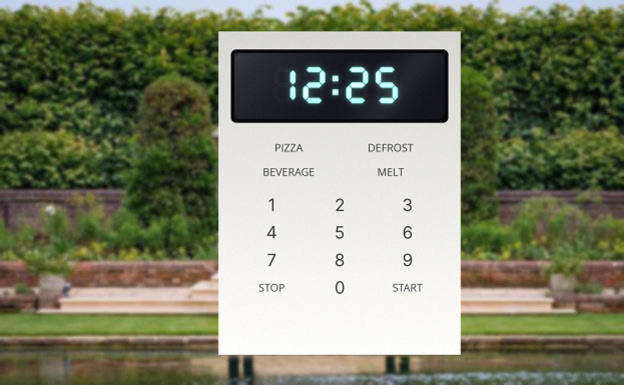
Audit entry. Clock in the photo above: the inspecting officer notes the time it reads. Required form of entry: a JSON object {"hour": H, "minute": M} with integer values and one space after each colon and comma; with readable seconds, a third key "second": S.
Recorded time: {"hour": 12, "minute": 25}
